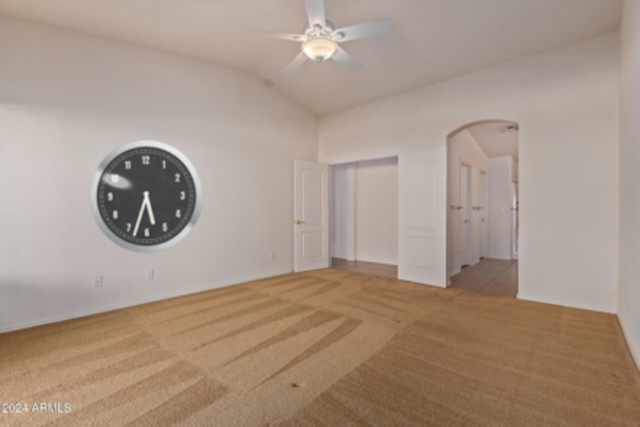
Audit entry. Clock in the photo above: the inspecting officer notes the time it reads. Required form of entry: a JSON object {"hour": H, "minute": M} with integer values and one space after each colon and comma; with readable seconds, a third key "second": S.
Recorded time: {"hour": 5, "minute": 33}
